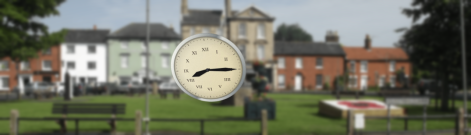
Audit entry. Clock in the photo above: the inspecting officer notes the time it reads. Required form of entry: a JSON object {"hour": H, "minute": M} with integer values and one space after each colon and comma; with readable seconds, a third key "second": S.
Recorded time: {"hour": 8, "minute": 15}
